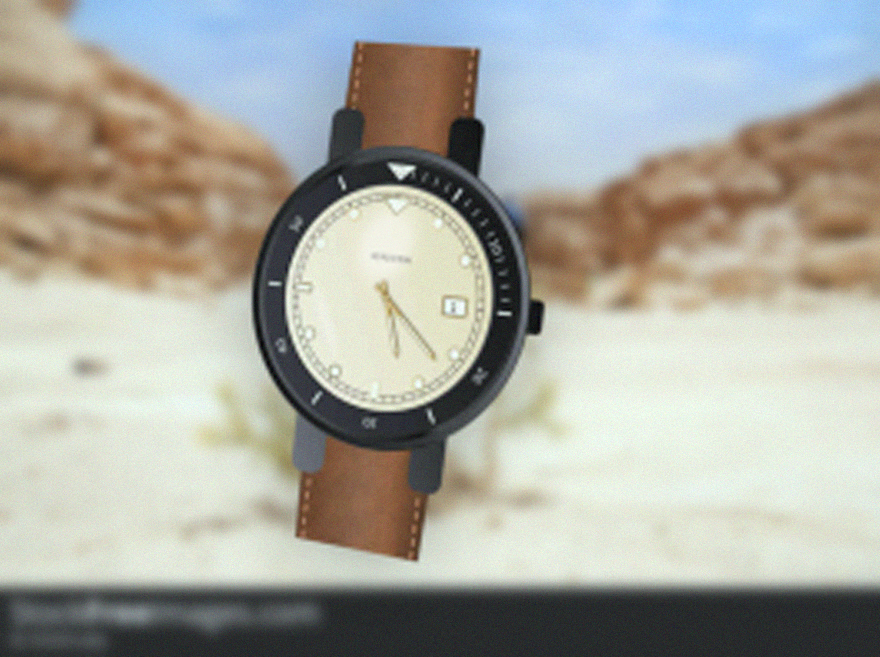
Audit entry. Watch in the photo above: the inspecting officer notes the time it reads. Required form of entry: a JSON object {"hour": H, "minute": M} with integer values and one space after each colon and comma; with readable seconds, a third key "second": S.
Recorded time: {"hour": 5, "minute": 22}
